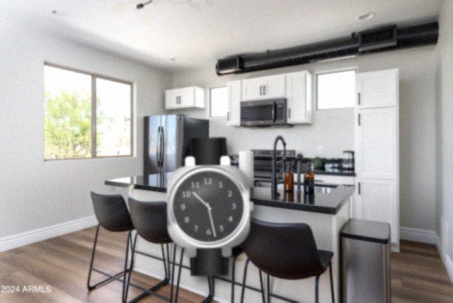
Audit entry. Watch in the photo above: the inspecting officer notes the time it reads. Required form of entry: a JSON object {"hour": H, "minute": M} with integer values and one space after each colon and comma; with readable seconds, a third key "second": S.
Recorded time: {"hour": 10, "minute": 28}
